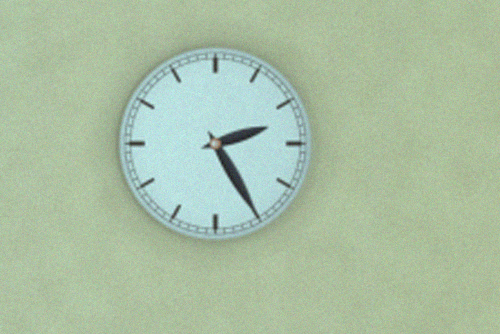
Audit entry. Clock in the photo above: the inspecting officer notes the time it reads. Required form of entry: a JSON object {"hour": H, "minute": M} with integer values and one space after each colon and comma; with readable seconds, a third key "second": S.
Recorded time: {"hour": 2, "minute": 25}
